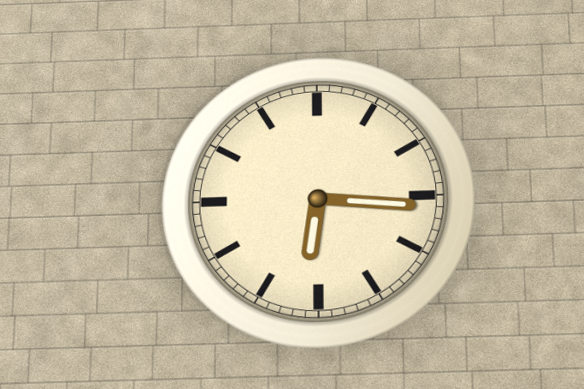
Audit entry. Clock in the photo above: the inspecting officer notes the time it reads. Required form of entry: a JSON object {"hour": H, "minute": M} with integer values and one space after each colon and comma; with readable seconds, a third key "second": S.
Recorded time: {"hour": 6, "minute": 16}
